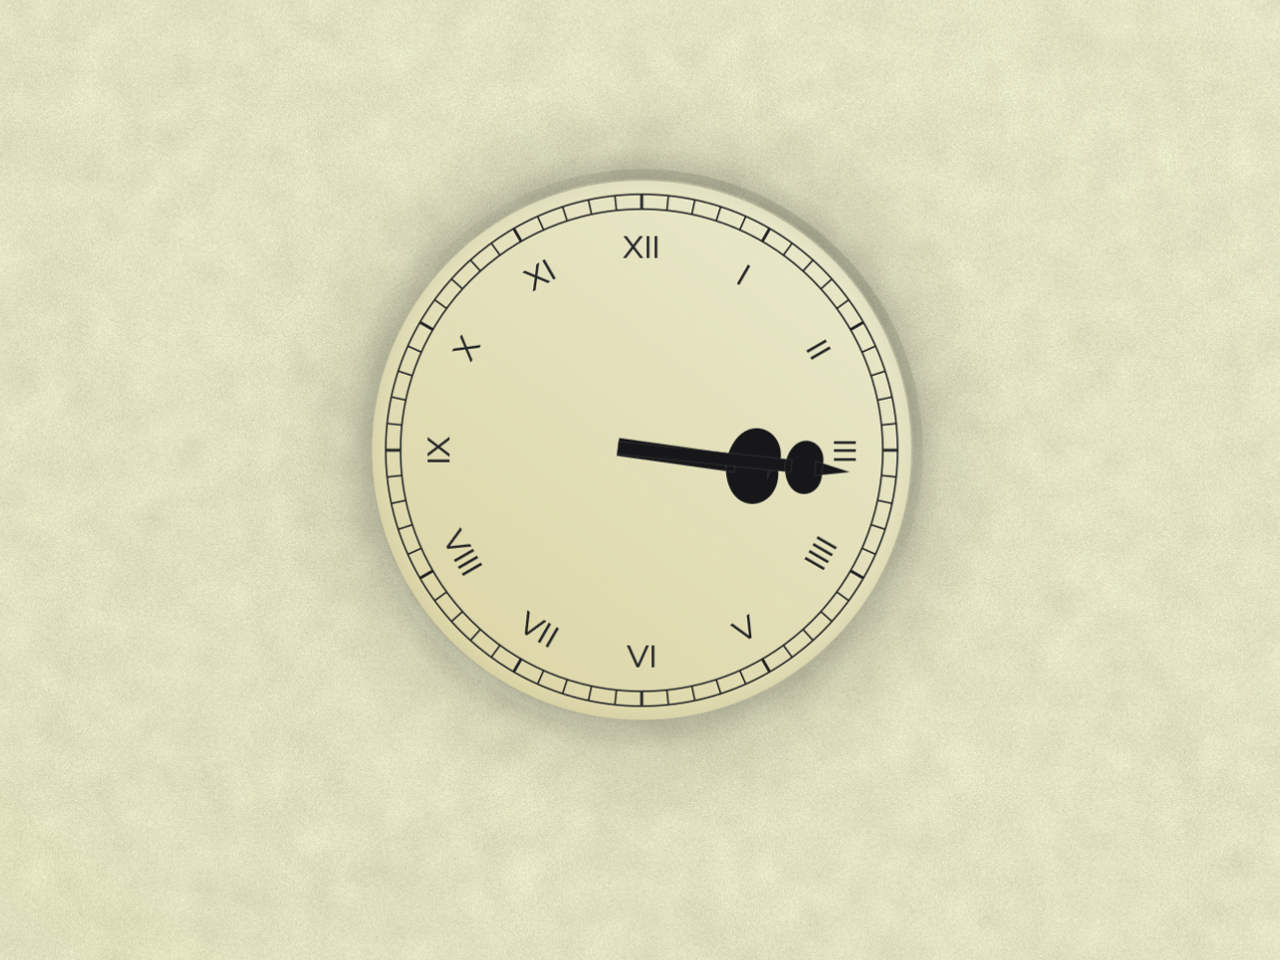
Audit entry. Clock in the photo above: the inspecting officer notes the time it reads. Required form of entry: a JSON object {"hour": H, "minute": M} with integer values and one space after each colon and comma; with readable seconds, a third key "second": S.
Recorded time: {"hour": 3, "minute": 16}
